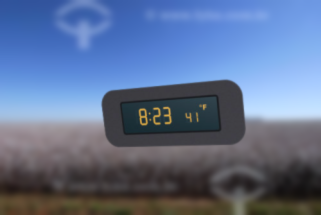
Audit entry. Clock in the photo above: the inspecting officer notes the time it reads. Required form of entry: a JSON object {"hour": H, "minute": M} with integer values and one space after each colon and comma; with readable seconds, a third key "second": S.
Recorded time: {"hour": 8, "minute": 23}
